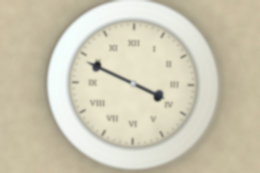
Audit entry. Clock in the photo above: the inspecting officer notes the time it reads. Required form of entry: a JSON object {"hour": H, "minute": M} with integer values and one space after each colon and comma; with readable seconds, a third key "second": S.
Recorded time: {"hour": 3, "minute": 49}
